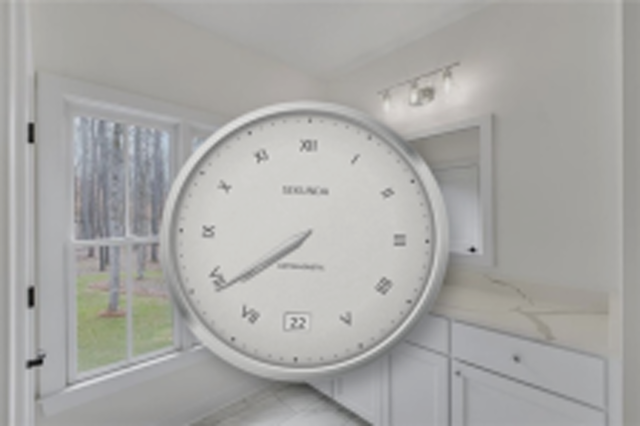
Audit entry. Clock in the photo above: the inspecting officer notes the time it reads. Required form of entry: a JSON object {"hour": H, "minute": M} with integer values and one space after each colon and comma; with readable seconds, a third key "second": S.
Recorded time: {"hour": 7, "minute": 39}
